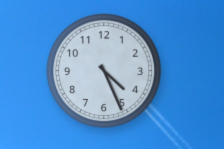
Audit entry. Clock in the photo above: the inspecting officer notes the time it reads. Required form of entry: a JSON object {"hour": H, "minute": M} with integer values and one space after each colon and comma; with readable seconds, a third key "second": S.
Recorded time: {"hour": 4, "minute": 26}
